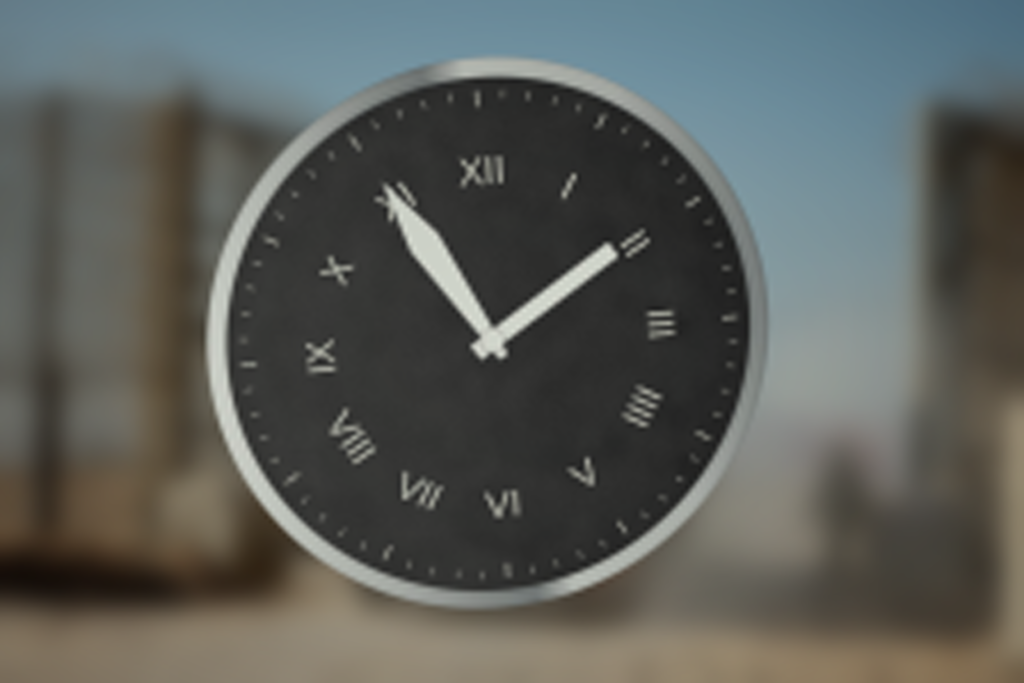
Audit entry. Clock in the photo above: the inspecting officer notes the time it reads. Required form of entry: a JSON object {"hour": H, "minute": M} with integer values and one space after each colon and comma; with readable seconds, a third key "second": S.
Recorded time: {"hour": 1, "minute": 55}
